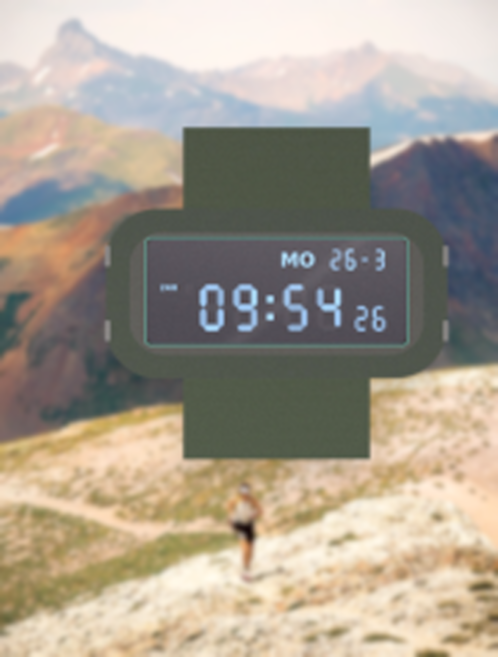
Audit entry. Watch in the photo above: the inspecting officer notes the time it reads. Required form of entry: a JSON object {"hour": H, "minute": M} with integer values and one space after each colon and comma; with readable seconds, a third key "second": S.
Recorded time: {"hour": 9, "minute": 54, "second": 26}
